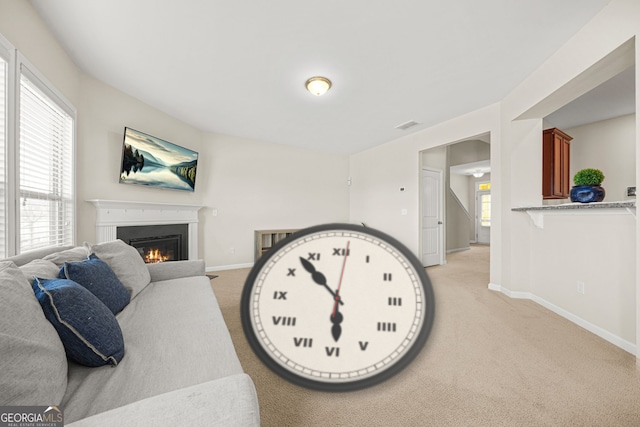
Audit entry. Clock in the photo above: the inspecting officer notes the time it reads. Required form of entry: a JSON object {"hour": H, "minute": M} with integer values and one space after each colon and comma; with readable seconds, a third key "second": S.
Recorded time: {"hour": 5, "minute": 53, "second": 1}
